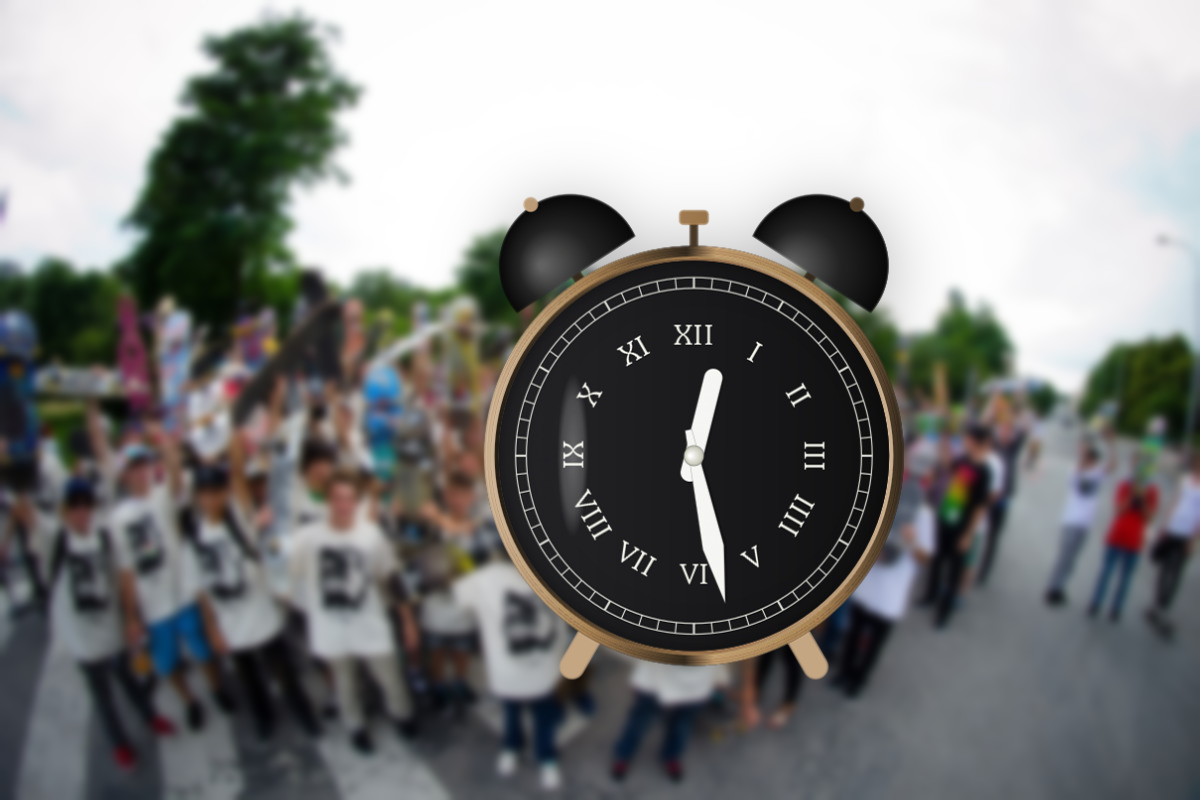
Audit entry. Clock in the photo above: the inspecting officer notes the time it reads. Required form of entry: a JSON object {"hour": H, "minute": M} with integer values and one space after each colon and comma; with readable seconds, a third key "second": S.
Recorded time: {"hour": 12, "minute": 28}
